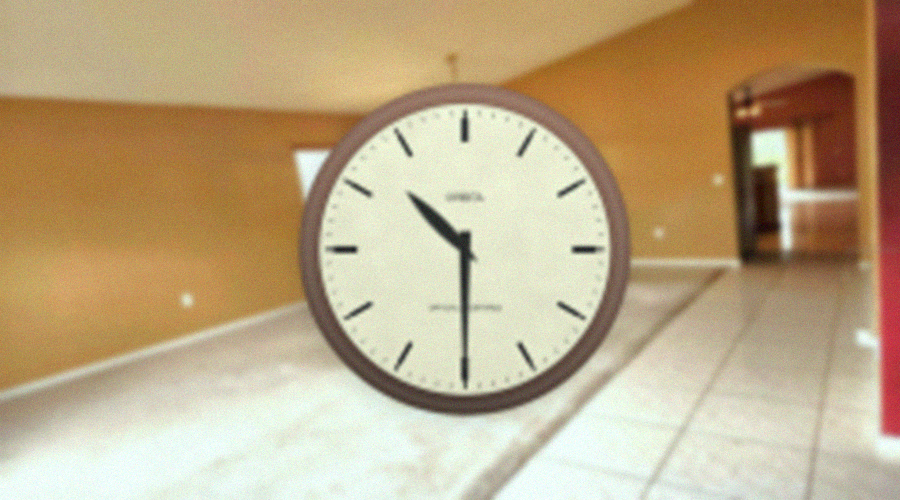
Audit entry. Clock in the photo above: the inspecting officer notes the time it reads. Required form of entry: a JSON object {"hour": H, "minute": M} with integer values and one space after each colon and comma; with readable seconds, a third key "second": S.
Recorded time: {"hour": 10, "minute": 30}
